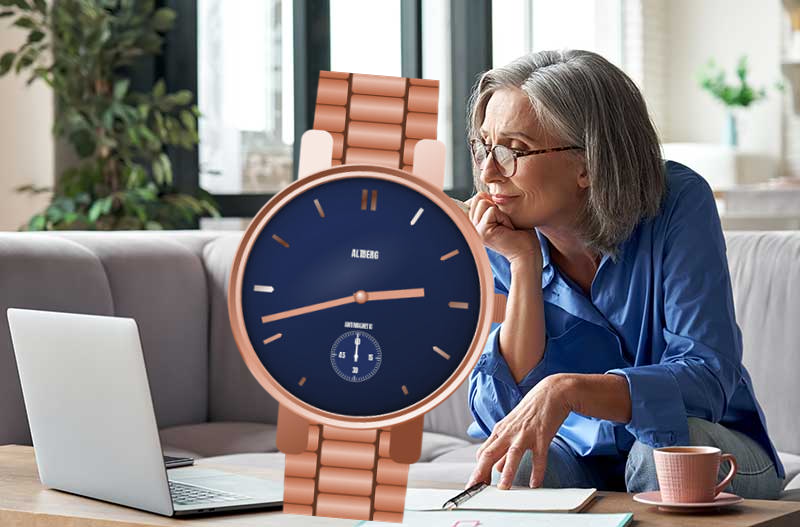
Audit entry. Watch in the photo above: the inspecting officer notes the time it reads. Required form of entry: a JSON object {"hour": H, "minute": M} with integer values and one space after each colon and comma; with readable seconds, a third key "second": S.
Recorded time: {"hour": 2, "minute": 42}
